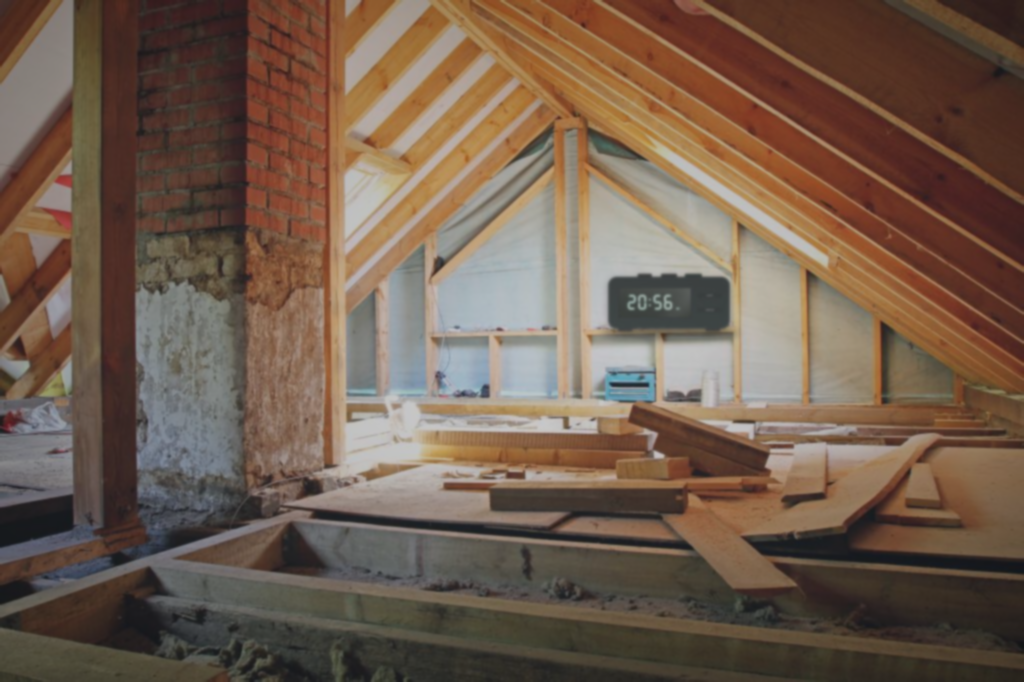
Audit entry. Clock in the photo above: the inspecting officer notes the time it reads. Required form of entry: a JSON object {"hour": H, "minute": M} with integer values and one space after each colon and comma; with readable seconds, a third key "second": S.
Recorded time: {"hour": 20, "minute": 56}
